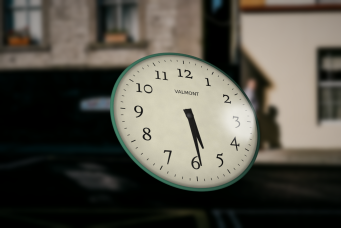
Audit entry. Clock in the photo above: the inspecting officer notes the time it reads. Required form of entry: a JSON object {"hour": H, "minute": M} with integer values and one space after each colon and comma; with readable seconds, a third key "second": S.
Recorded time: {"hour": 5, "minute": 29}
